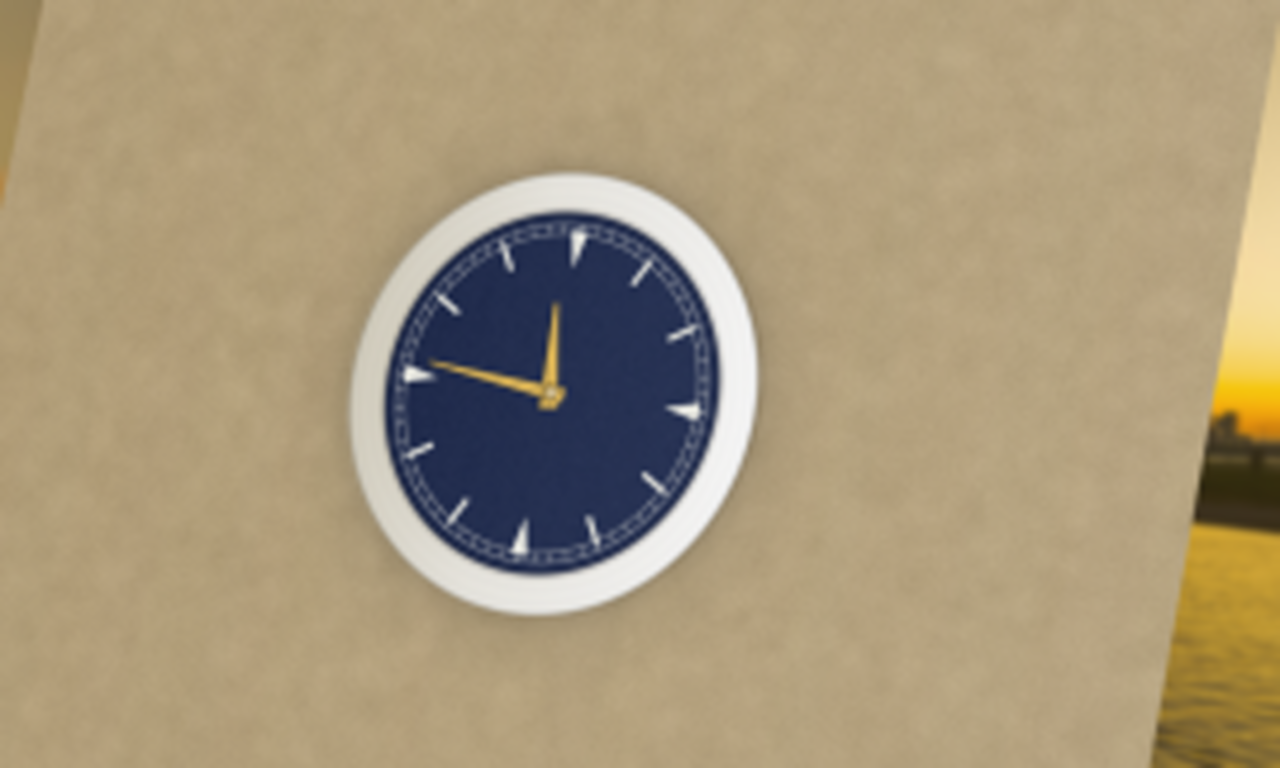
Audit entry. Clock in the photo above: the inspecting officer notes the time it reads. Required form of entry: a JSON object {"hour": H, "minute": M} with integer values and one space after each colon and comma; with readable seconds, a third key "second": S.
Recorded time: {"hour": 11, "minute": 46}
